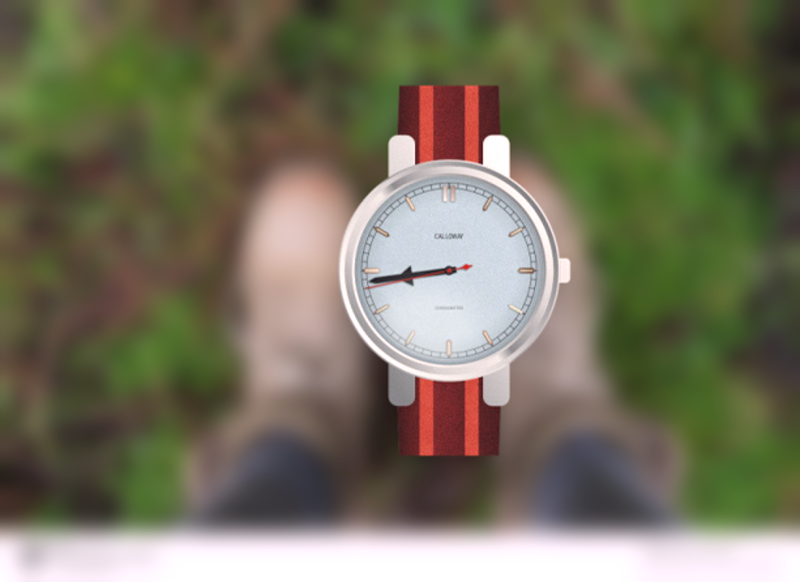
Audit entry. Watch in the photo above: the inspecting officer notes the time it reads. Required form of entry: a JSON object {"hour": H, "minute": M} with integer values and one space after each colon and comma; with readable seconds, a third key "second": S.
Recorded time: {"hour": 8, "minute": 43, "second": 43}
